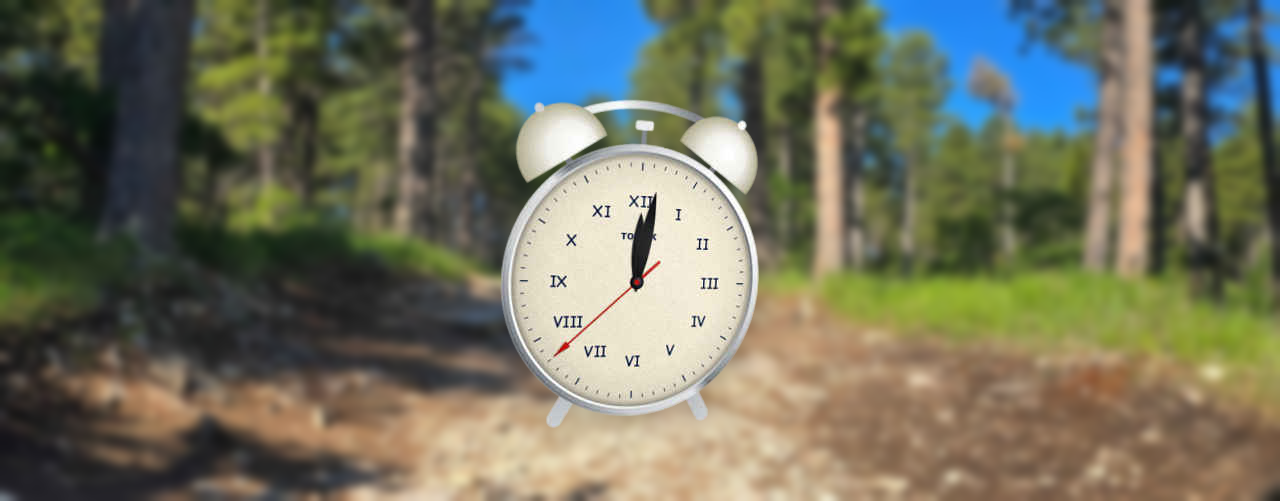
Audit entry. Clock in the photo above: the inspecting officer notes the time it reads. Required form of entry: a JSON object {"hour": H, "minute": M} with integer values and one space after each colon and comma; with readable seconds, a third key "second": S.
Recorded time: {"hour": 12, "minute": 1, "second": 38}
